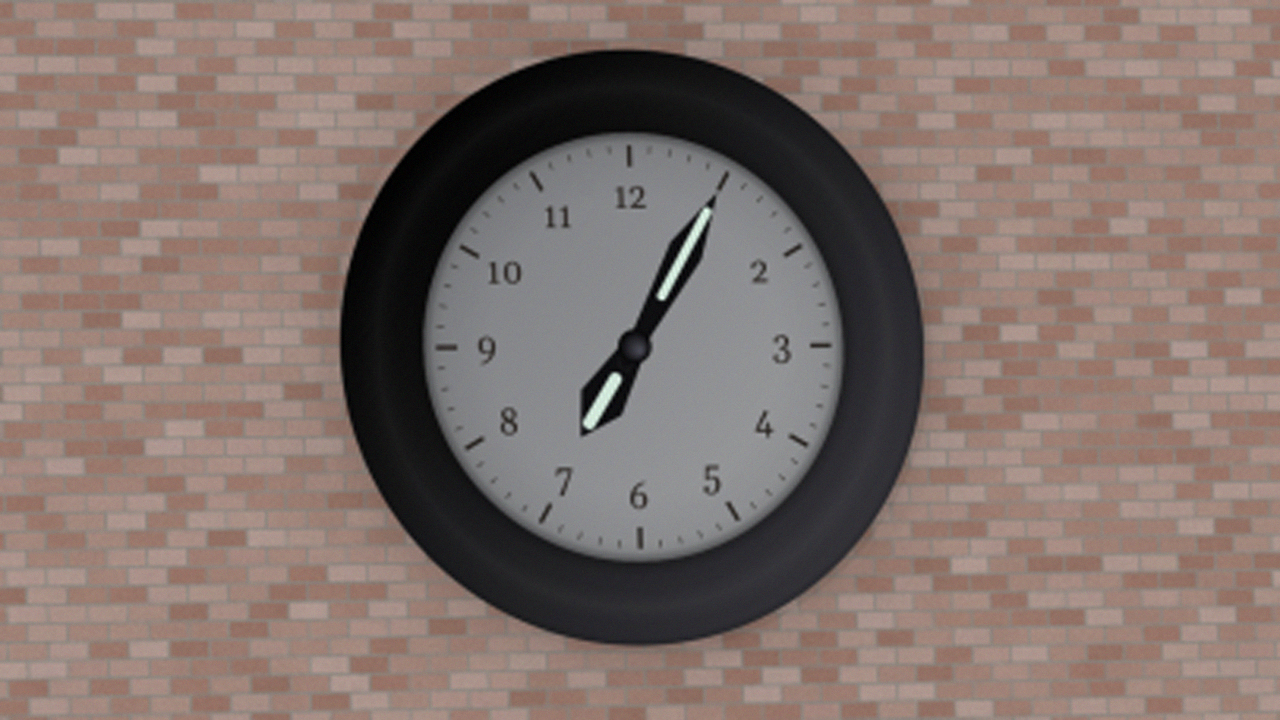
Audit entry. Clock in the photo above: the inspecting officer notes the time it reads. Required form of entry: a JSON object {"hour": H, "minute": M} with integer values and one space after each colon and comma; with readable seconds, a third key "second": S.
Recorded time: {"hour": 7, "minute": 5}
